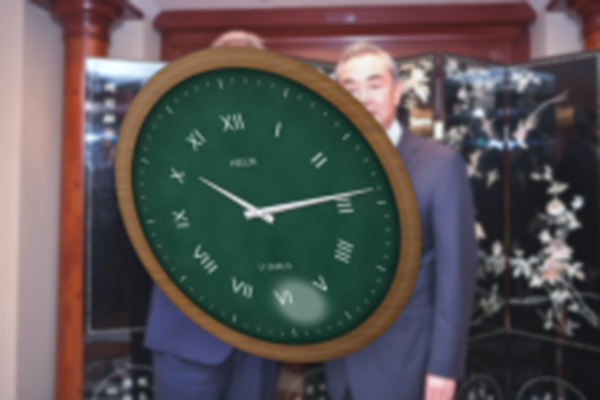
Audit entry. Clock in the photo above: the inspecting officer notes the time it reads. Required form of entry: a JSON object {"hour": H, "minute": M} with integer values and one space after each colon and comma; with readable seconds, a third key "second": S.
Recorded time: {"hour": 10, "minute": 14}
